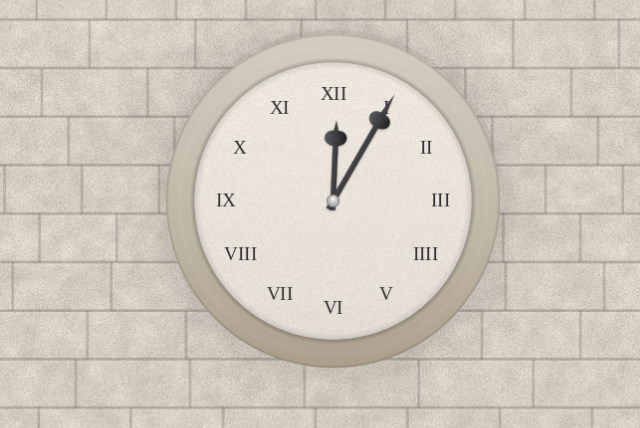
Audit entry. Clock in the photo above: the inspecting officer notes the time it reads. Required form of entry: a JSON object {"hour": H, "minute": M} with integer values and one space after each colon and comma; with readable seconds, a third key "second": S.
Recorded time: {"hour": 12, "minute": 5}
